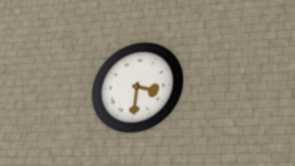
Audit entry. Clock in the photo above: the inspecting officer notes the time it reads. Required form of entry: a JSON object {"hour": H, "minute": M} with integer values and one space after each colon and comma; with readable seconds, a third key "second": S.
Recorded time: {"hour": 3, "minute": 30}
